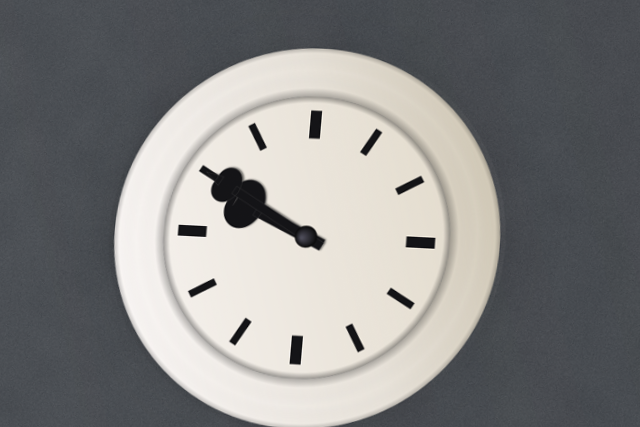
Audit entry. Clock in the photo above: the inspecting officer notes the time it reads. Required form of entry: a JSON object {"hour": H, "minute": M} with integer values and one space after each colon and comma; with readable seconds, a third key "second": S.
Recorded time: {"hour": 9, "minute": 50}
